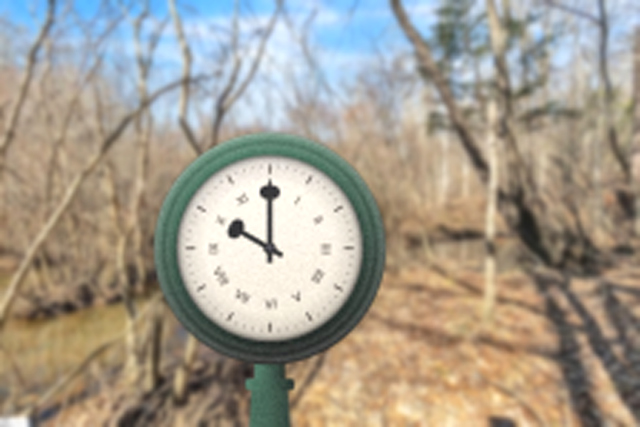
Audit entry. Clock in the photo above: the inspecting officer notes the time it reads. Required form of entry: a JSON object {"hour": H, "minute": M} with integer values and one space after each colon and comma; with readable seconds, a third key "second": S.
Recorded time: {"hour": 10, "minute": 0}
